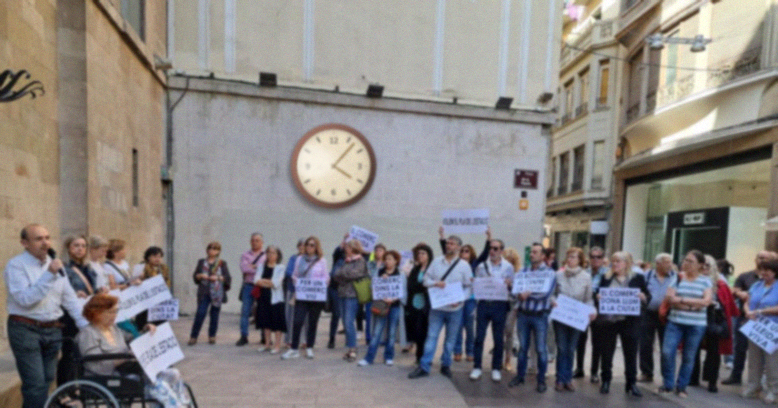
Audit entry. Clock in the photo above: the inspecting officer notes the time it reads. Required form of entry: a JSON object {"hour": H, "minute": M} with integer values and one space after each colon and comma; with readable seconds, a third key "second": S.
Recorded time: {"hour": 4, "minute": 7}
